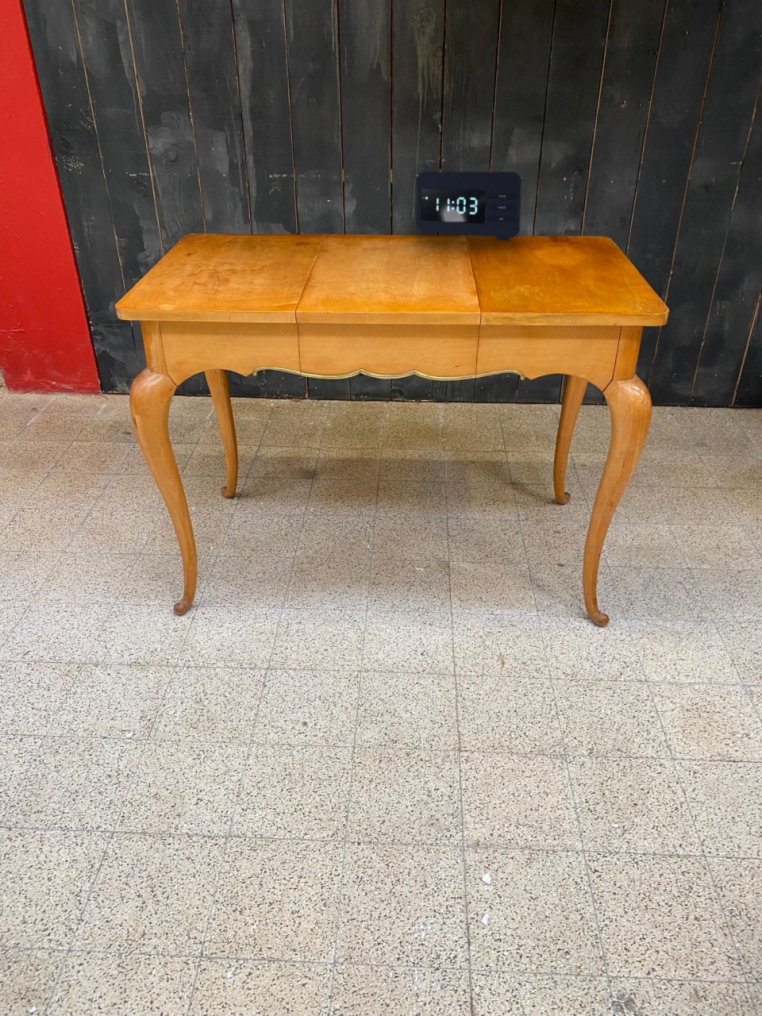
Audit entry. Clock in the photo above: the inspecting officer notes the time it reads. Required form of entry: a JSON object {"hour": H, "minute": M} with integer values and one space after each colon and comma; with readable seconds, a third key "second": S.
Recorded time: {"hour": 11, "minute": 3}
